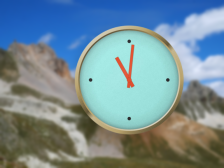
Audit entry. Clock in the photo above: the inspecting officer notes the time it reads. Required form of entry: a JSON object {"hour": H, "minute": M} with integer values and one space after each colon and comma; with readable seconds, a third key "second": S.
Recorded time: {"hour": 11, "minute": 1}
